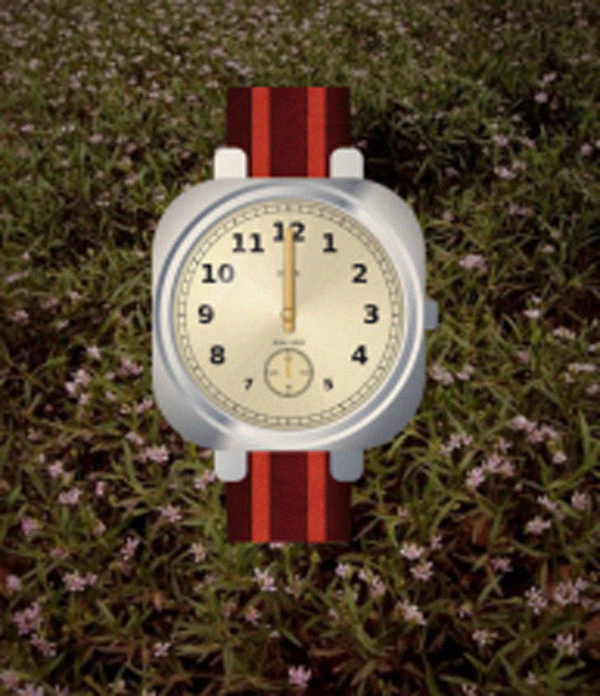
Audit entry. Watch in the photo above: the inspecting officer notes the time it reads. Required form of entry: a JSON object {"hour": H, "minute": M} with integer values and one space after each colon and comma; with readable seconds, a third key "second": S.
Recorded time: {"hour": 12, "minute": 0}
